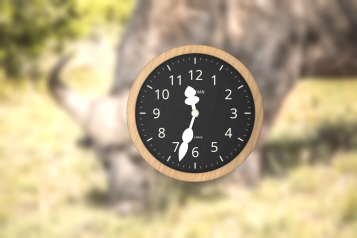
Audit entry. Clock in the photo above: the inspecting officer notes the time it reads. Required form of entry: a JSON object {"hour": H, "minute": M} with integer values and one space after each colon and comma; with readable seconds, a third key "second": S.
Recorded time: {"hour": 11, "minute": 33}
